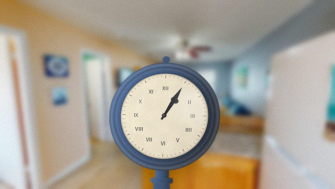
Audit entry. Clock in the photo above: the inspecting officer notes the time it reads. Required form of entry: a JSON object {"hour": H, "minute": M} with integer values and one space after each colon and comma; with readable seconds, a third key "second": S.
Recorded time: {"hour": 1, "minute": 5}
